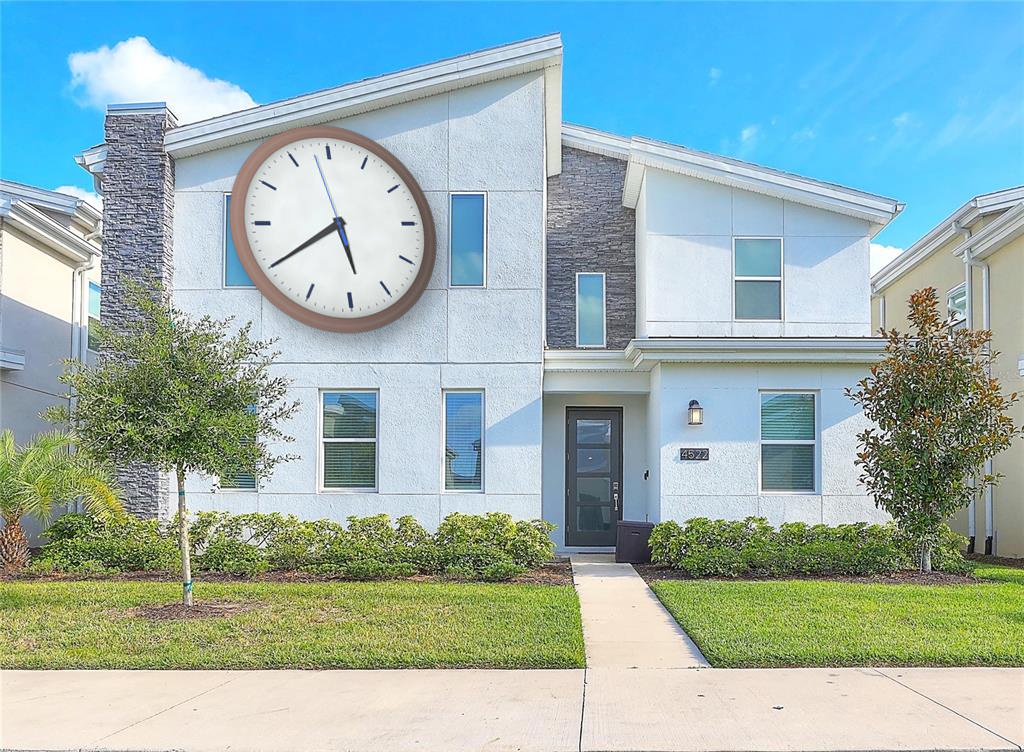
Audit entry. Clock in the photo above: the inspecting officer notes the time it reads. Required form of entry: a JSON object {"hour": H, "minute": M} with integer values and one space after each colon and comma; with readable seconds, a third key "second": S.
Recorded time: {"hour": 5, "minute": 39, "second": 58}
